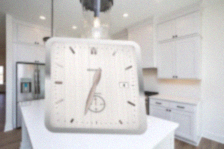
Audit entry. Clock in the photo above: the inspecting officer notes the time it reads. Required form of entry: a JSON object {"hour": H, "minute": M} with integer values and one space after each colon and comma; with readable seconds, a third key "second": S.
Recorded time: {"hour": 12, "minute": 33}
